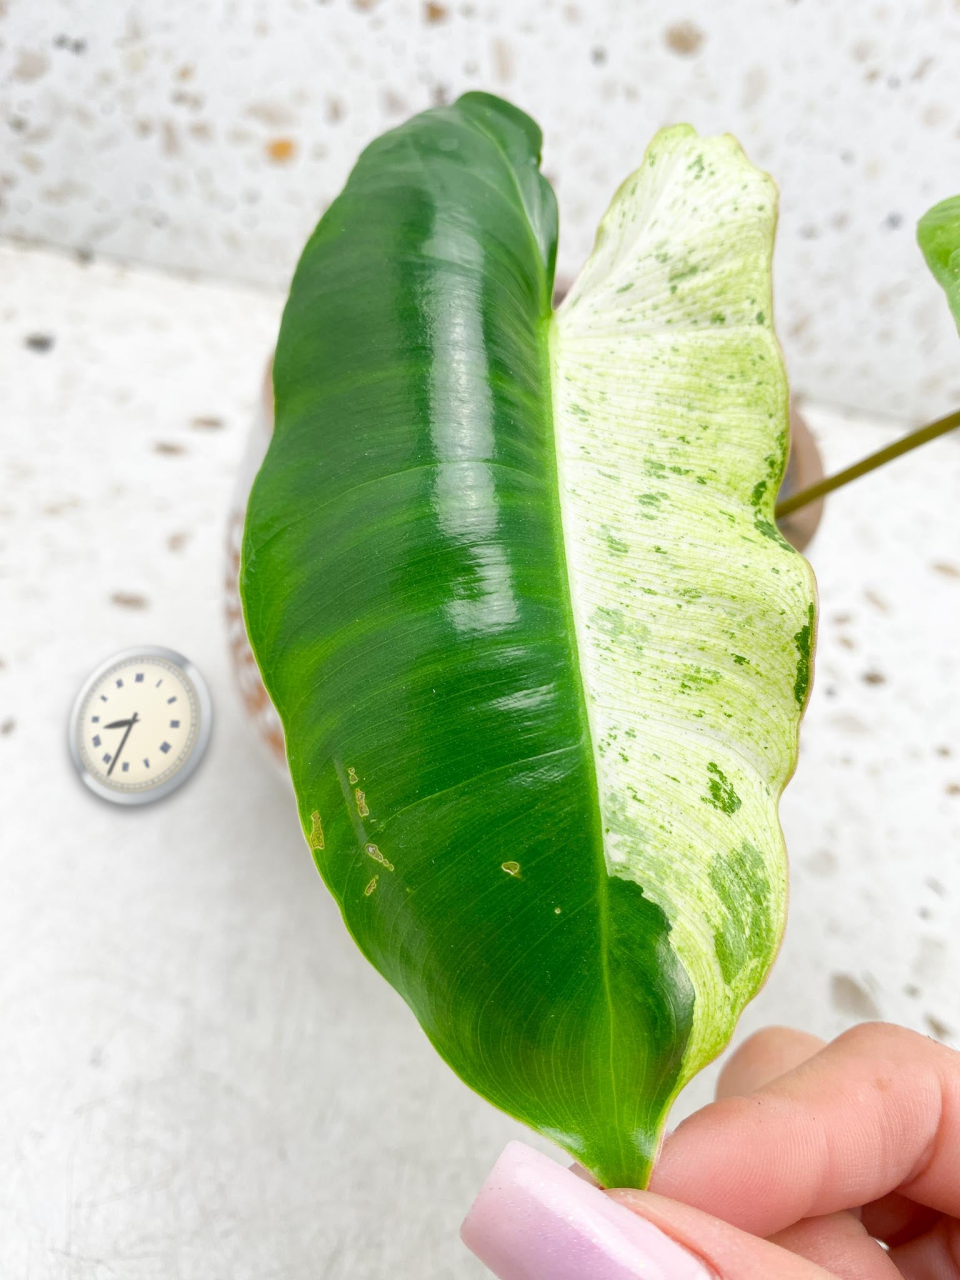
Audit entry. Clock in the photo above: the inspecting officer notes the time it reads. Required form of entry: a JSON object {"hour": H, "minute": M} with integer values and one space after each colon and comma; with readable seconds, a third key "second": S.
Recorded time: {"hour": 8, "minute": 33}
